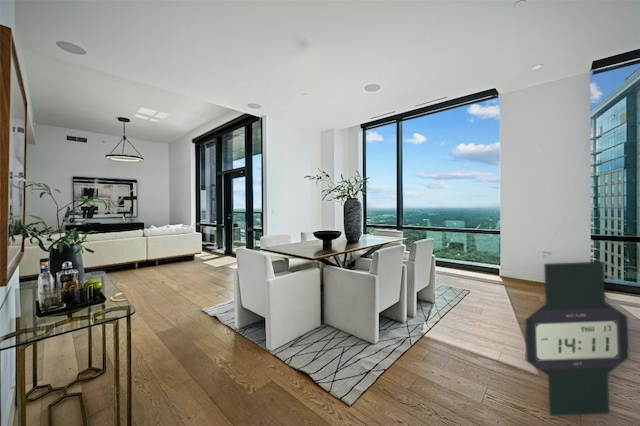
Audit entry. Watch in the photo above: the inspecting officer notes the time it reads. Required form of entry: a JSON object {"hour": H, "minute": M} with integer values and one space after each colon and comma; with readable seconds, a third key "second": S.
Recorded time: {"hour": 14, "minute": 11}
